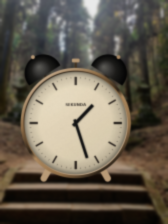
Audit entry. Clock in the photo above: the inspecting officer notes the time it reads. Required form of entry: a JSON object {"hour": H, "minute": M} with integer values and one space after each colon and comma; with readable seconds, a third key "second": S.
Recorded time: {"hour": 1, "minute": 27}
